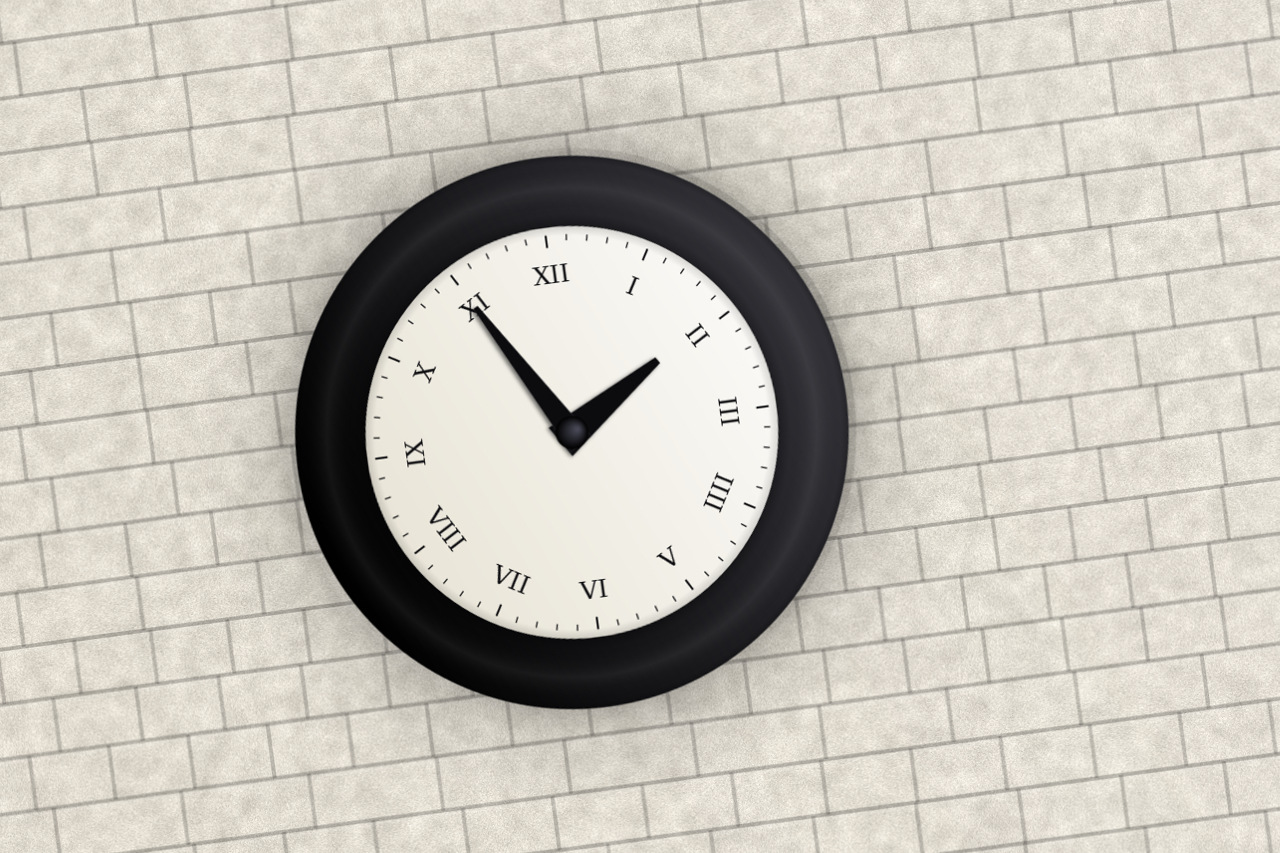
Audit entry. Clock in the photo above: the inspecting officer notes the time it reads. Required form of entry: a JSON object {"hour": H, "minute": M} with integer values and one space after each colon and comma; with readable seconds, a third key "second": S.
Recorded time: {"hour": 1, "minute": 55}
